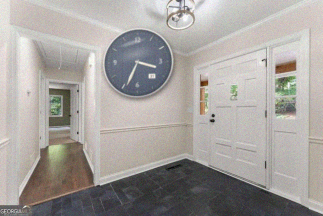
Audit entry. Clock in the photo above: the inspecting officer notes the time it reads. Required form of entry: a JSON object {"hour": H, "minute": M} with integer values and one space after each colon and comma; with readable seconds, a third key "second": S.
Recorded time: {"hour": 3, "minute": 34}
